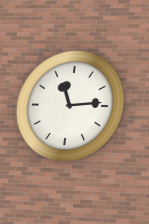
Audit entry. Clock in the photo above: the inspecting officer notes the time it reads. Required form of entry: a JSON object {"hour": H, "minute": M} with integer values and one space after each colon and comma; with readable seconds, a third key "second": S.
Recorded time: {"hour": 11, "minute": 14}
